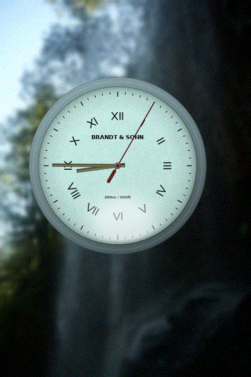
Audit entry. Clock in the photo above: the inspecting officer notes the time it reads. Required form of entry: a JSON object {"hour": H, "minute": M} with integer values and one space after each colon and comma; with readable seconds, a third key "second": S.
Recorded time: {"hour": 8, "minute": 45, "second": 5}
